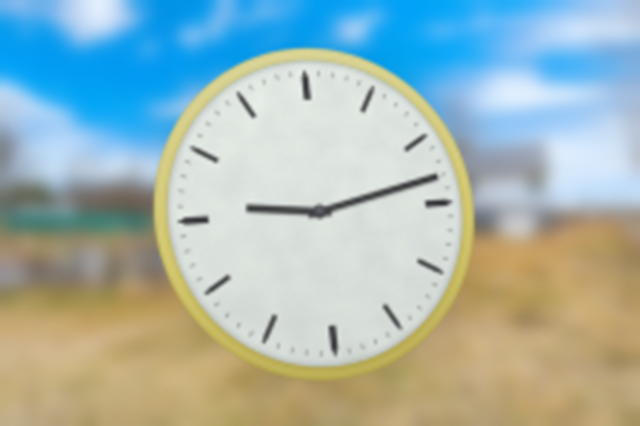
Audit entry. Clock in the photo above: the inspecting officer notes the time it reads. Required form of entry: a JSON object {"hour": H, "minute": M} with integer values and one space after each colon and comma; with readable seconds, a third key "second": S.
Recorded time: {"hour": 9, "minute": 13}
